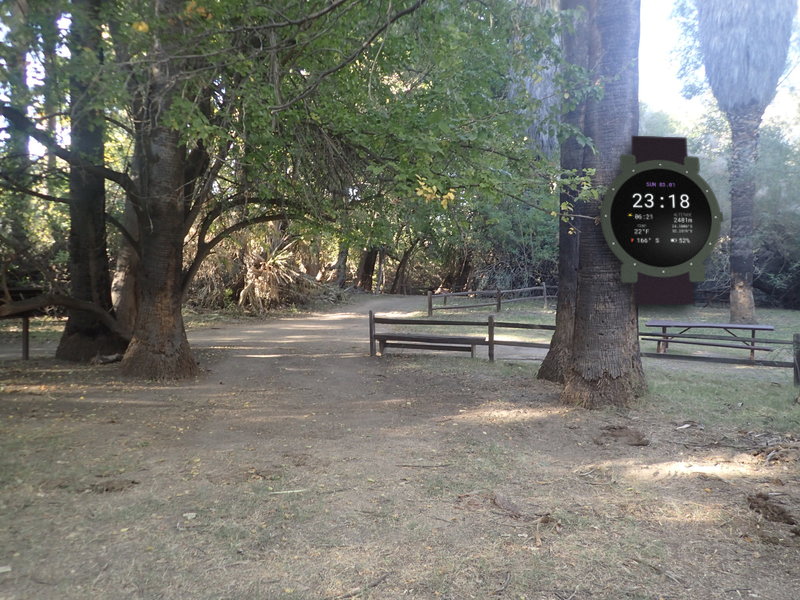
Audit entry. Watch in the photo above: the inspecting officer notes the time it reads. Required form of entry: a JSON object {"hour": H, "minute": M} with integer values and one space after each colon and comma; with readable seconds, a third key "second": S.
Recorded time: {"hour": 23, "minute": 18}
